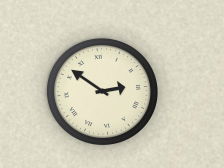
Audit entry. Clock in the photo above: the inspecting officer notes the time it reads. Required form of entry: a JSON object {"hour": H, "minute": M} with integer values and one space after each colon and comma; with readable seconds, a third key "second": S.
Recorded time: {"hour": 2, "minute": 52}
